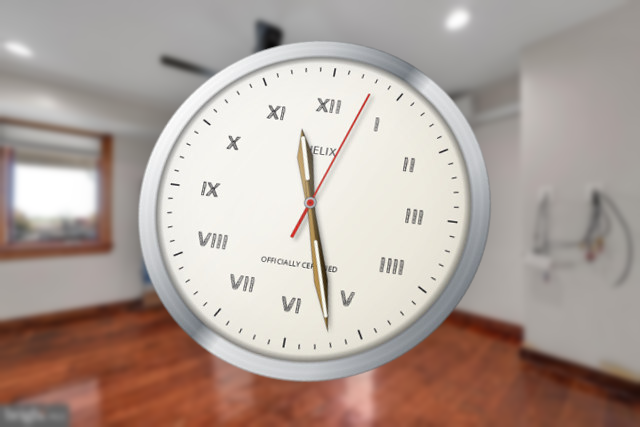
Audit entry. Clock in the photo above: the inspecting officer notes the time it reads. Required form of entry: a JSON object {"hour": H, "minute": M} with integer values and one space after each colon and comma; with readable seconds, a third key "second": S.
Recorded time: {"hour": 11, "minute": 27, "second": 3}
